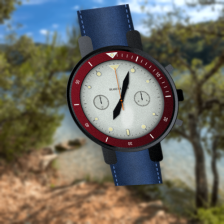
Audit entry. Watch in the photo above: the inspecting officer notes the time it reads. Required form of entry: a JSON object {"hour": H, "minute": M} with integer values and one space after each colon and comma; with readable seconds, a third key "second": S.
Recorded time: {"hour": 7, "minute": 4}
